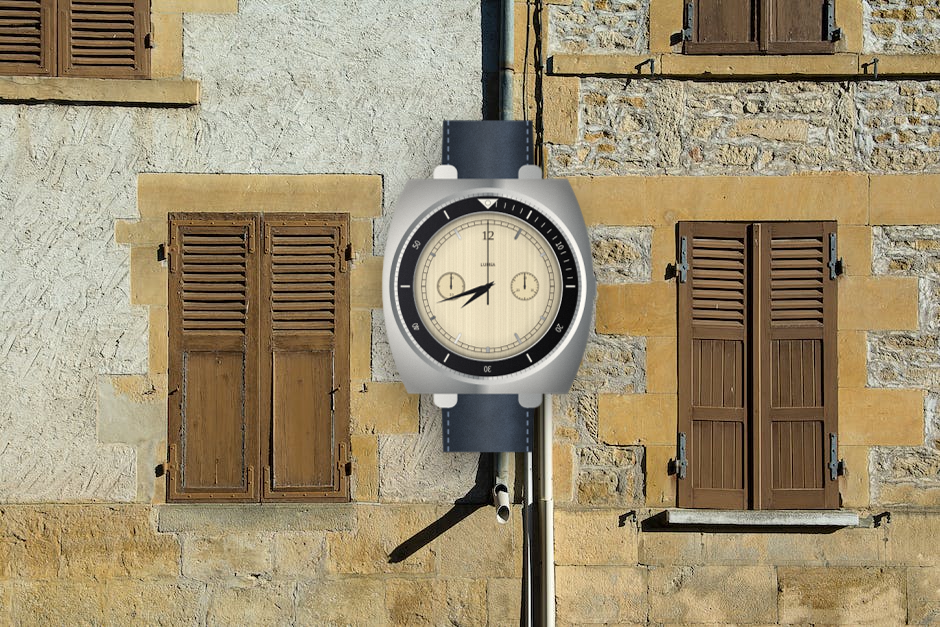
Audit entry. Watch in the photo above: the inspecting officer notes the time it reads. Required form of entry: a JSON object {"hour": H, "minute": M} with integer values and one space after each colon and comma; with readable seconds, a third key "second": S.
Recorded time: {"hour": 7, "minute": 42}
